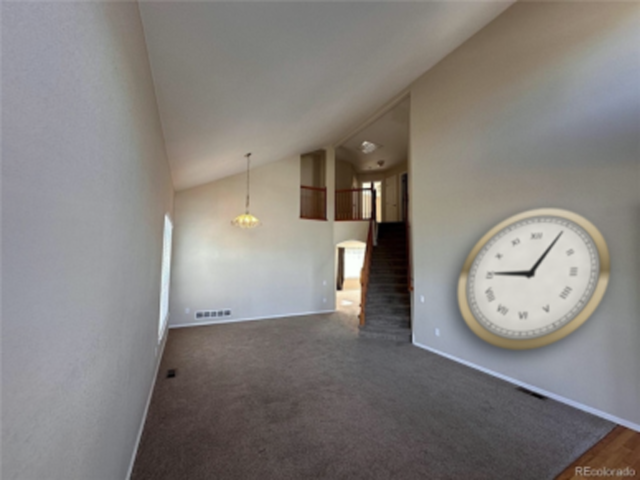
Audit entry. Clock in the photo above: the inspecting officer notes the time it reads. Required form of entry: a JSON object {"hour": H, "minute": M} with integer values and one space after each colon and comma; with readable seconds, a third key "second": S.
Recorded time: {"hour": 9, "minute": 5}
